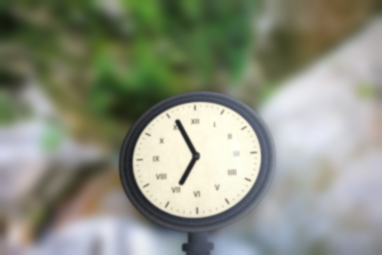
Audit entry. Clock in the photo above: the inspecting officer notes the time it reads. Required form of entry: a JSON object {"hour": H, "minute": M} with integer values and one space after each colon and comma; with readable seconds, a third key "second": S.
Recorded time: {"hour": 6, "minute": 56}
